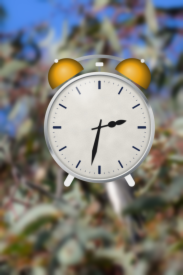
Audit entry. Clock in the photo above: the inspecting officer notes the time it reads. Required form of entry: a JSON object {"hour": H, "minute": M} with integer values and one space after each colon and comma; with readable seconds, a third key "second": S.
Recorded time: {"hour": 2, "minute": 32}
